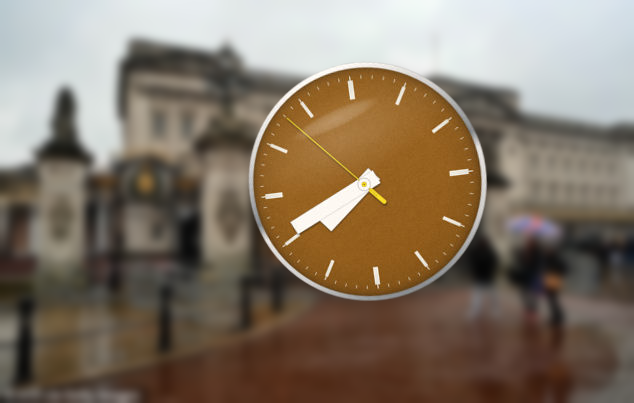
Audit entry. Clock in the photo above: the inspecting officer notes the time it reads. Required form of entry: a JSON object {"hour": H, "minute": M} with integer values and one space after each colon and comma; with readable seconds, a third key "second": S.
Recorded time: {"hour": 7, "minute": 40, "second": 53}
